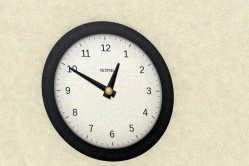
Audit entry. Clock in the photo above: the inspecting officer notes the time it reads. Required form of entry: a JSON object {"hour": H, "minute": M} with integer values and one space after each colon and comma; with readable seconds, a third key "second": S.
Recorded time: {"hour": 12, "minute": 50}
